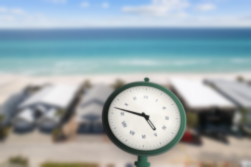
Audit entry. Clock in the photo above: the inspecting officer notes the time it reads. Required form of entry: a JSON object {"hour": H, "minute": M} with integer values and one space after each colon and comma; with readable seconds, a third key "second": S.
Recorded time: {"hour": 4, "minute": 47}
